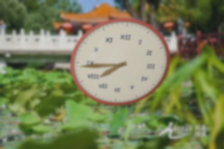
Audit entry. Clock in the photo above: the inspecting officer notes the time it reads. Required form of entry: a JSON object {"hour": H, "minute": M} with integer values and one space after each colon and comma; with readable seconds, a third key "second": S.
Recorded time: {"hour": 7, "minute": 44}
